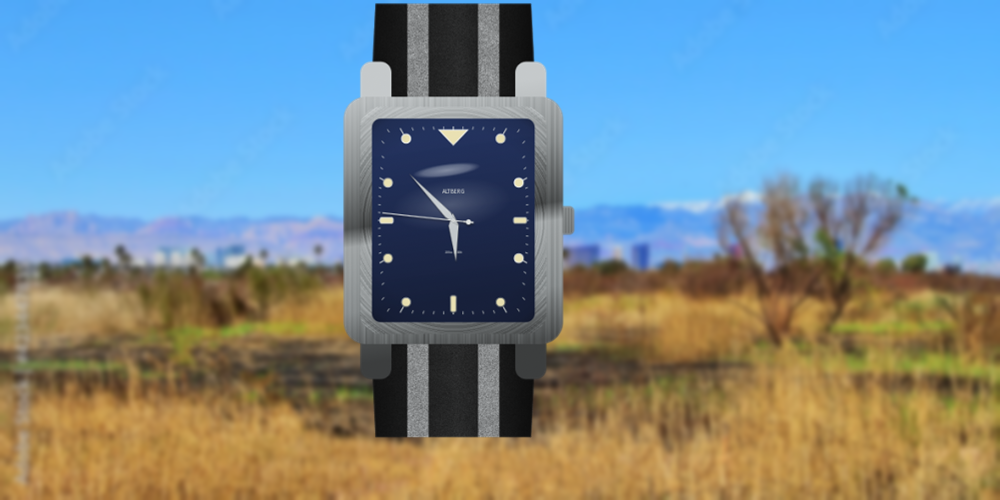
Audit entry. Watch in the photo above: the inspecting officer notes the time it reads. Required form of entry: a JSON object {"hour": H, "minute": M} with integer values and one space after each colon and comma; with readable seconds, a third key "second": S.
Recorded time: {"hour": 5, "minute": 52, "second": 46}
